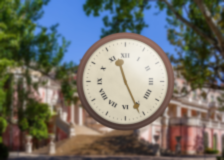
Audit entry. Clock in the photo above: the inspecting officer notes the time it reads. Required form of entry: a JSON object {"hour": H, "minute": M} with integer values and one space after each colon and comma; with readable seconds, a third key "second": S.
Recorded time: {"hour": 11, "minute": 26}
